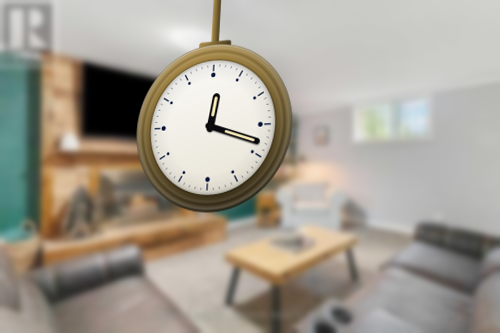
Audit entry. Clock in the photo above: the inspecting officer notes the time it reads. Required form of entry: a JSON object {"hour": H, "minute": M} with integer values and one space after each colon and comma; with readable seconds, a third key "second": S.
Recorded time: {"hour": 12, "minute": 18}
